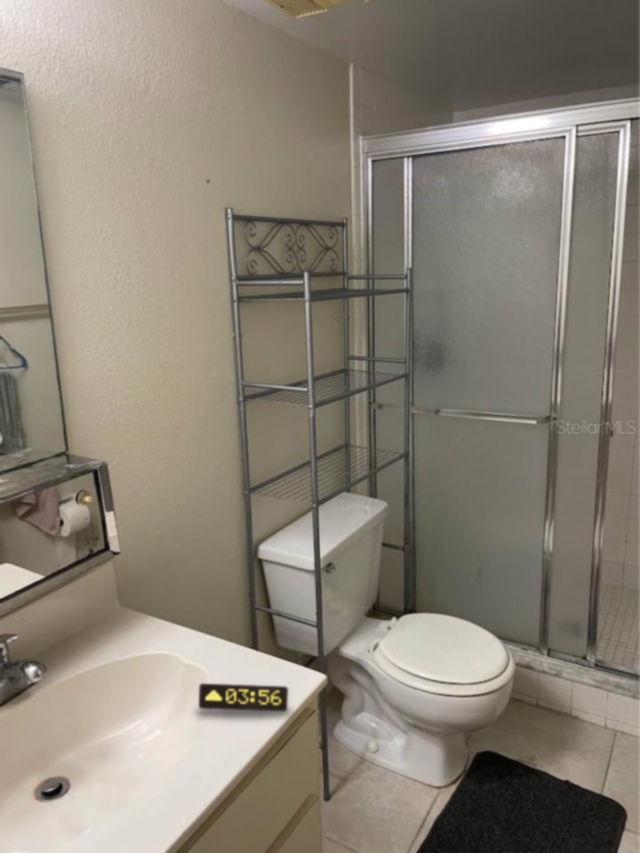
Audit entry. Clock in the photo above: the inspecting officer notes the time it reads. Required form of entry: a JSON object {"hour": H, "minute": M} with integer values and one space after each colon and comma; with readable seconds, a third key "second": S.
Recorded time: {"hour": 3, "minute": 56}
